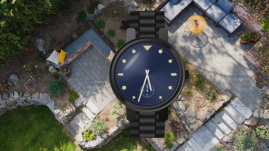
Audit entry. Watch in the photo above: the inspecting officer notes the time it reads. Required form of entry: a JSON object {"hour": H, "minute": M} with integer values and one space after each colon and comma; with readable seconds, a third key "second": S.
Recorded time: {"hour": 5, "minute": 33}
